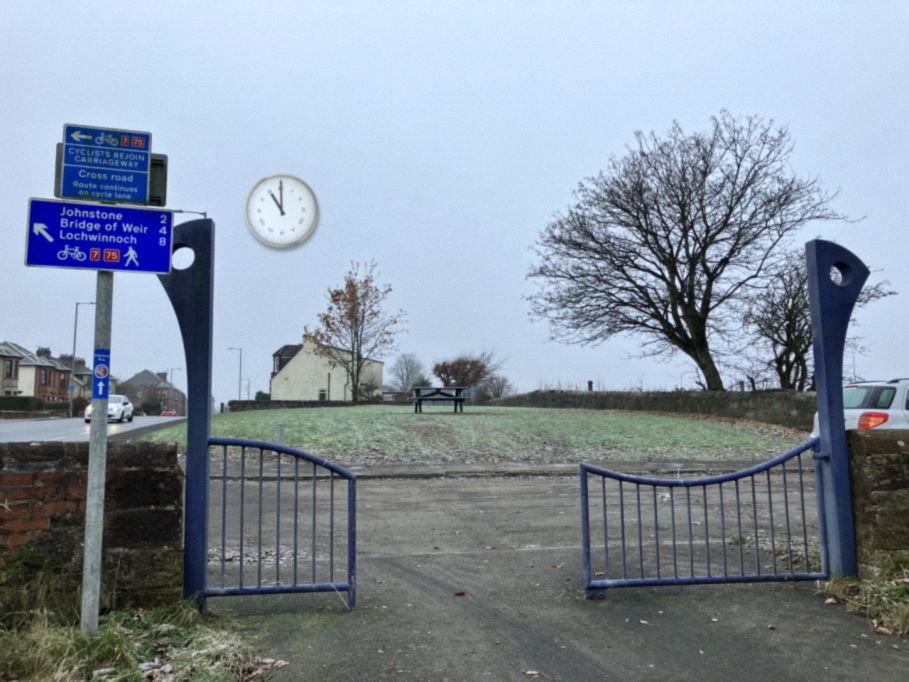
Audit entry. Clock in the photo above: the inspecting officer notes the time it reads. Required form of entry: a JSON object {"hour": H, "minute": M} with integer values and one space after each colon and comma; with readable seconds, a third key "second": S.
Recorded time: {"hour": 11, "minute": 0}
